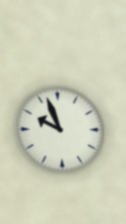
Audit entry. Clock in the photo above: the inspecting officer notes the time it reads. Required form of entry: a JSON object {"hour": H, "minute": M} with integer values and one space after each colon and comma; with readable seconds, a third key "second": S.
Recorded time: {"hour": 9, "minute": 57}
